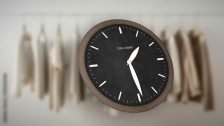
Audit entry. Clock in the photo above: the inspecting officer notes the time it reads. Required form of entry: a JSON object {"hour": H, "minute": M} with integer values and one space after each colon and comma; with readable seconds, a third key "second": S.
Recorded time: {"hour": 1, "minute": 29}
